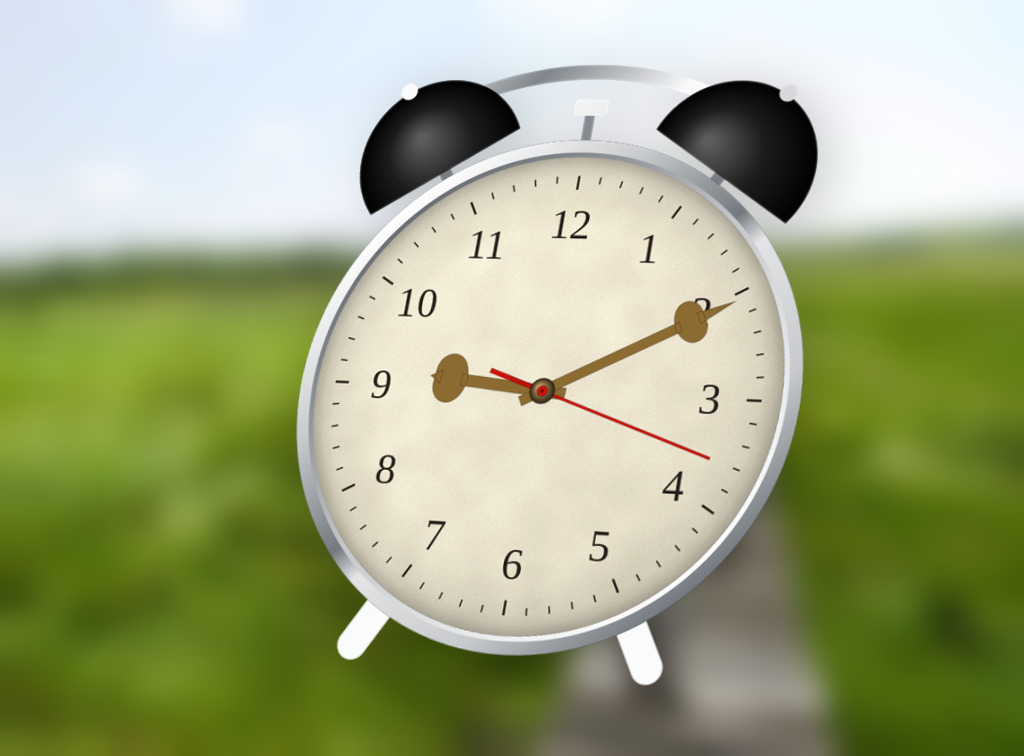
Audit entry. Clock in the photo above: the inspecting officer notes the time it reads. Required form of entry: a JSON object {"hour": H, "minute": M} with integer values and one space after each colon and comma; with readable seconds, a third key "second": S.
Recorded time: {"hour": 9, "minute": 10, "second": 18}
